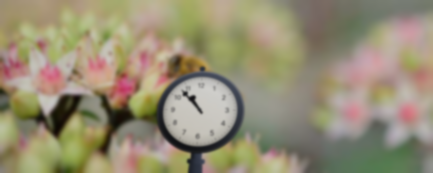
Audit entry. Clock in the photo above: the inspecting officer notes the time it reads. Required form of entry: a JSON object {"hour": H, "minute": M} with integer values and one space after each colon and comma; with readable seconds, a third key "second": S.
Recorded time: {"hour": 10, "minute": 53}
